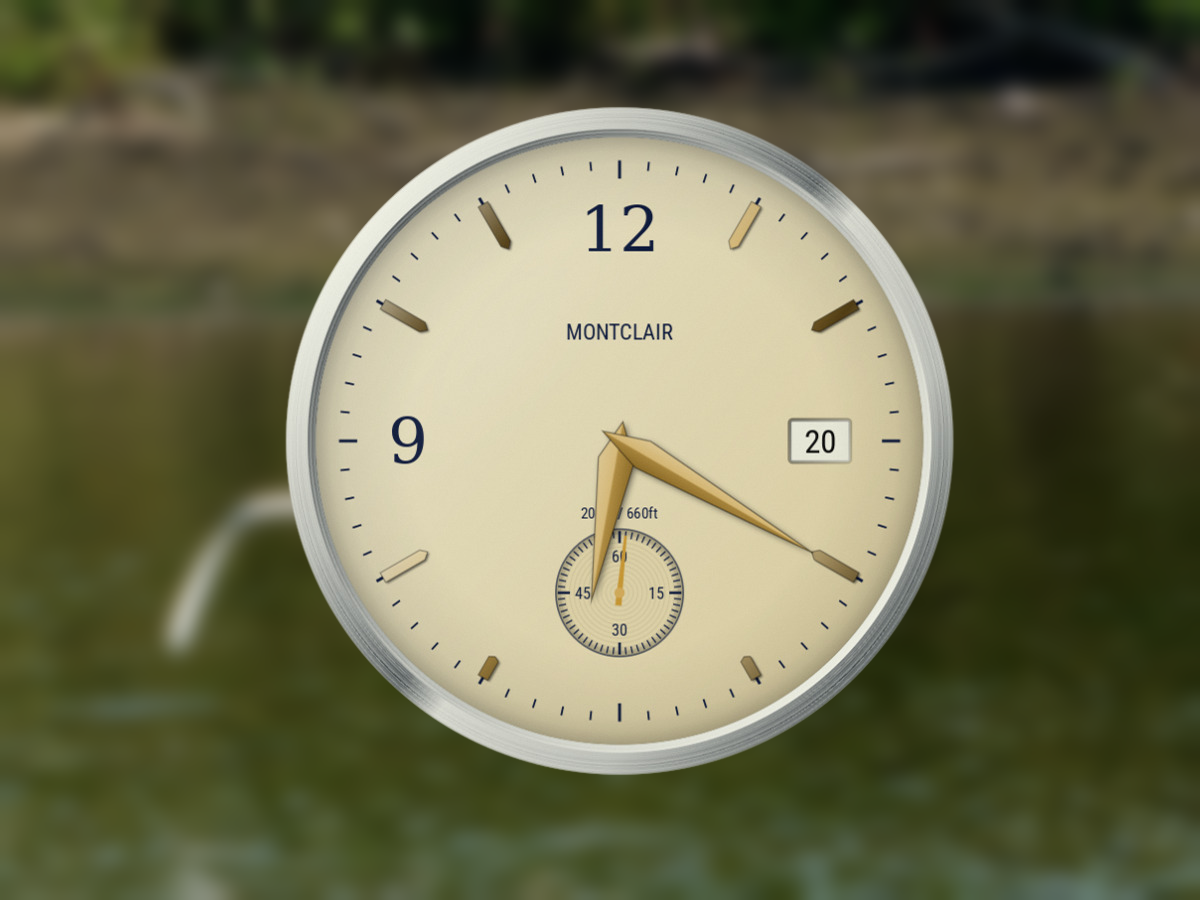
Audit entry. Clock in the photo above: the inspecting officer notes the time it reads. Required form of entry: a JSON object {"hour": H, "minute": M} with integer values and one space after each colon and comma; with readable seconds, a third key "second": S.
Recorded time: {"hour": 6, "minute": 20, "second": 1}
